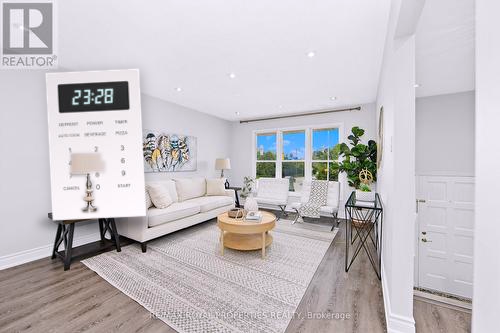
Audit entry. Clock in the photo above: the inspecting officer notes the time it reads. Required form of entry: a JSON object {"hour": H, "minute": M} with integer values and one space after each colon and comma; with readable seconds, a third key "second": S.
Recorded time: {"hour": 23, "minute": 28}
